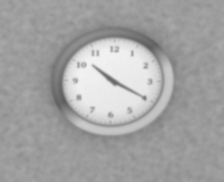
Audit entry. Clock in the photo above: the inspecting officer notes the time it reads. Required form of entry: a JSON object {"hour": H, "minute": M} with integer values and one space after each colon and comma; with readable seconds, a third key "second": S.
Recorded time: {"hour": 10, "minute": 20}
